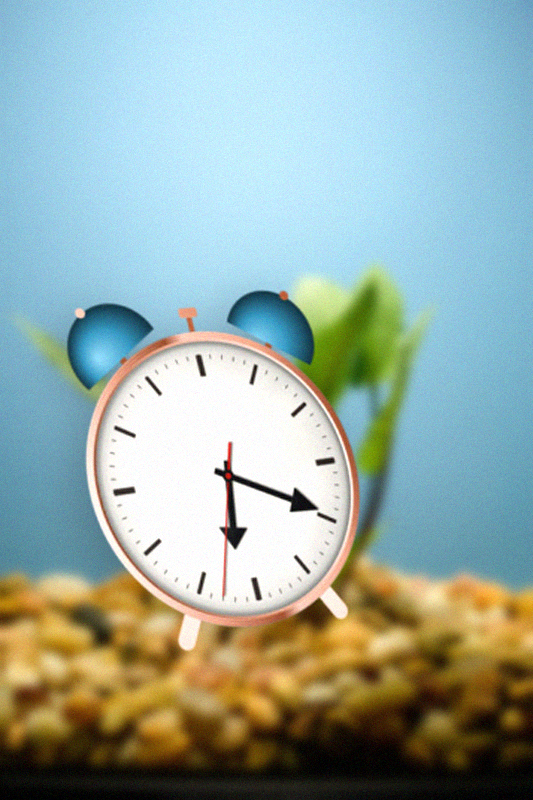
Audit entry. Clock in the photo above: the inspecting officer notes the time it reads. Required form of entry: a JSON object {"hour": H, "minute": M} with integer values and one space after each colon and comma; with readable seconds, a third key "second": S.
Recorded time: {"hour": 6, "minute": 19, "second": 33}
